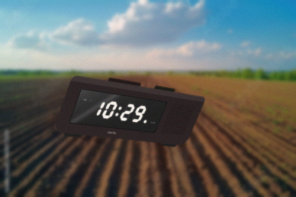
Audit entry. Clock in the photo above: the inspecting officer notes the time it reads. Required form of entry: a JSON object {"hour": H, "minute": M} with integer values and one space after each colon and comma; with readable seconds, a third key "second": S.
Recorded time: {"hour": 10, "minute": 29}
